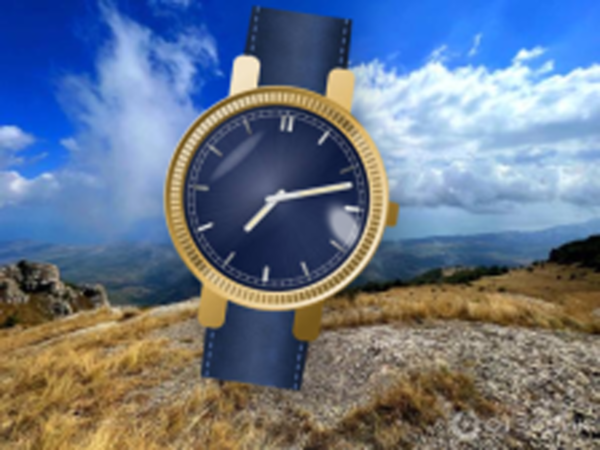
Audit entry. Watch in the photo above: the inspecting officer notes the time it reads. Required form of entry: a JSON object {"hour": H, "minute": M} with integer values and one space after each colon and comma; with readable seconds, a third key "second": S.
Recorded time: {"hour": 7, "minute": 12}
